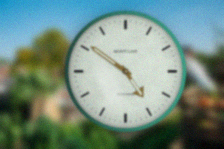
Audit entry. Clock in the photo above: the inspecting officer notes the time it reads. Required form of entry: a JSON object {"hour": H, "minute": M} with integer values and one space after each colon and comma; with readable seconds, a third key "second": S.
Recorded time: {"hour": 4, "minute": 51}
